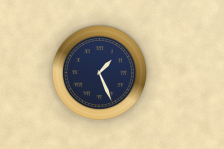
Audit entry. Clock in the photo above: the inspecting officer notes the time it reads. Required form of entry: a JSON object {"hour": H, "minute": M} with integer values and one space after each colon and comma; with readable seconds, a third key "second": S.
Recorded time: {"hour": 1, "minute": 26}
